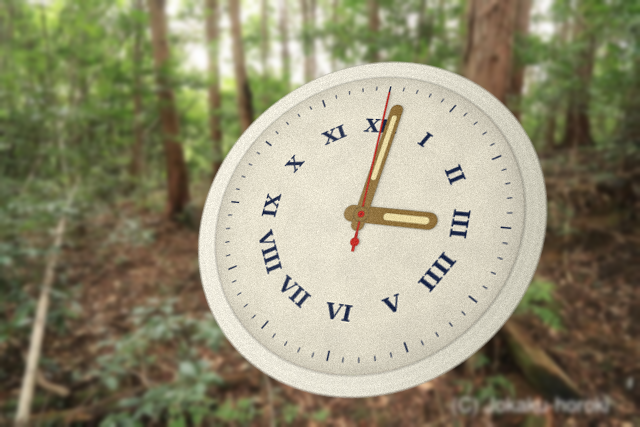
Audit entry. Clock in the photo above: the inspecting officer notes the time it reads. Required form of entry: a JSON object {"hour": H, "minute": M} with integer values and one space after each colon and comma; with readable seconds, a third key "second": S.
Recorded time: {"hour": 3, "minute": 1, "second": 0}
